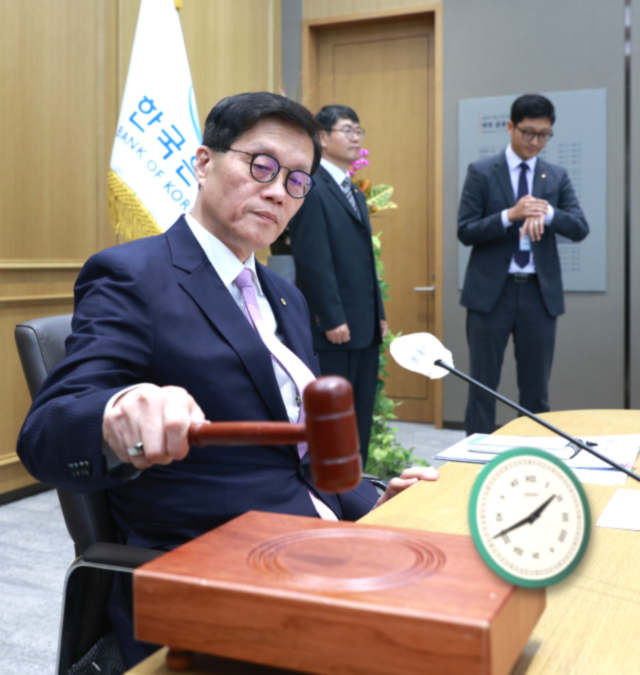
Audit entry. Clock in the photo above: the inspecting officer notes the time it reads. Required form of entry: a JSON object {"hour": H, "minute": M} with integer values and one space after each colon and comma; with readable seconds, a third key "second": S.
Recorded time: {"hour": 1, "minute": 41}
